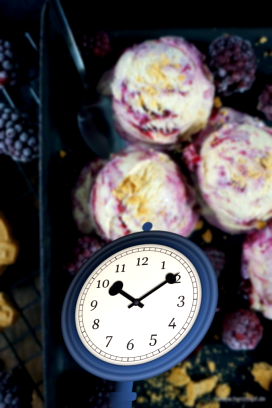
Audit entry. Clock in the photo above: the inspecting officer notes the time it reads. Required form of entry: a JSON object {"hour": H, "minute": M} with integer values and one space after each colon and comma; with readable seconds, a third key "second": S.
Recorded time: {"hour": 10, "minute": 9}
